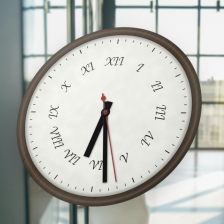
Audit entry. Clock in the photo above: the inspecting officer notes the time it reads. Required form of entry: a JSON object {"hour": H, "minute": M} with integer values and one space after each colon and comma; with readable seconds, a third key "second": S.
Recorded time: {"hour": 6, "minute": 28, "second": 27}
